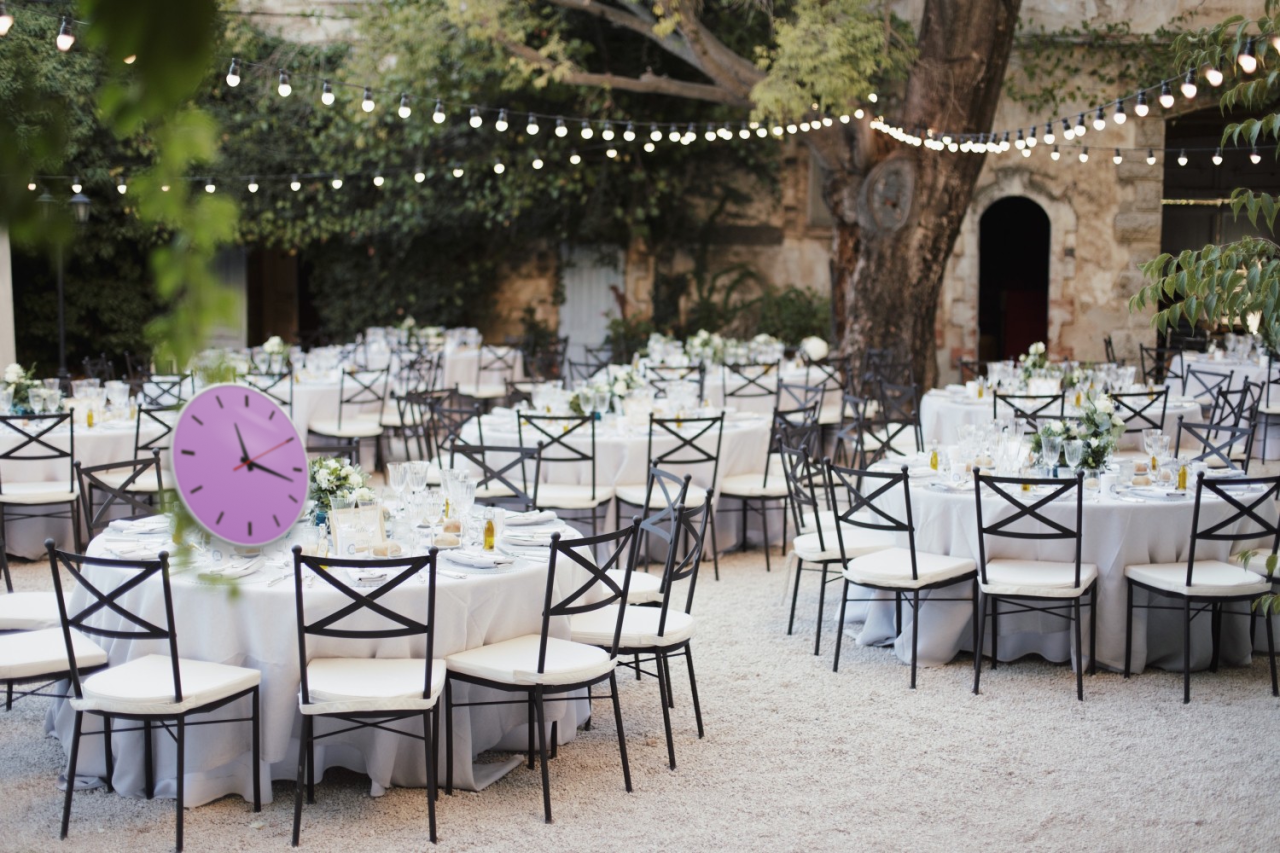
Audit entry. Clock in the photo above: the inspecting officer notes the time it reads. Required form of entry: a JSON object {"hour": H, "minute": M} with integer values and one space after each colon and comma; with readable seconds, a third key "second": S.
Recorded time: {"hour": 11, "minute": 17, "second": 10}
